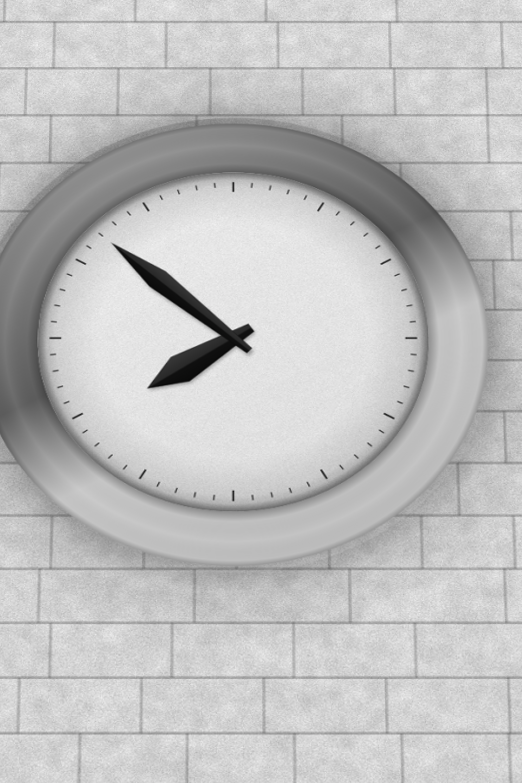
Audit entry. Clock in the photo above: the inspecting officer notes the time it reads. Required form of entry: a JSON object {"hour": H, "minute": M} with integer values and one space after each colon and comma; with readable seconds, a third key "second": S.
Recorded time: {"hour": 7, "minute": 52}
